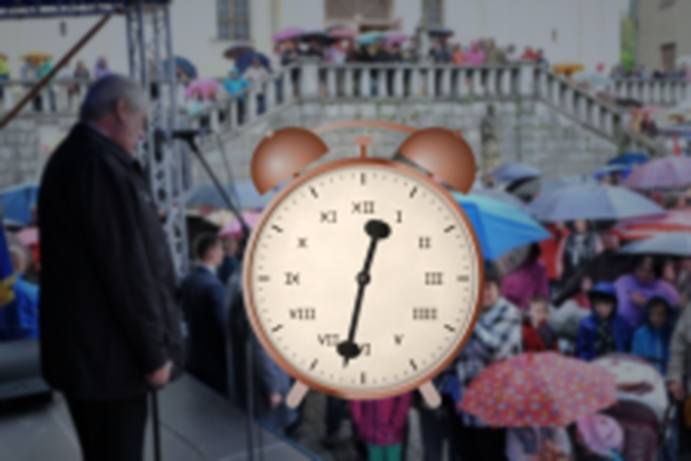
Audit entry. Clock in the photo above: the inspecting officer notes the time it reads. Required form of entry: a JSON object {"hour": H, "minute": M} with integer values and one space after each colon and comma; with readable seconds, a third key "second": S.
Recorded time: {"hour": 12, "minute": 32}
